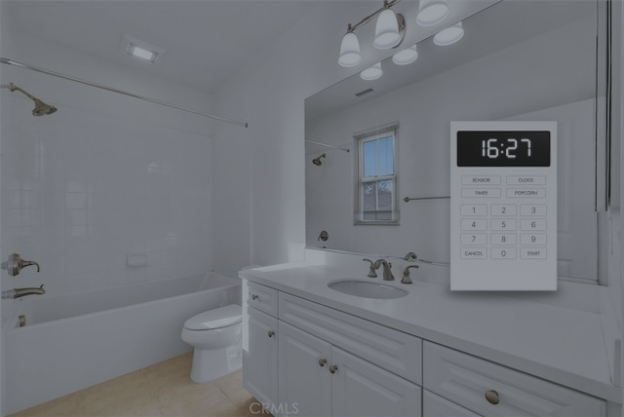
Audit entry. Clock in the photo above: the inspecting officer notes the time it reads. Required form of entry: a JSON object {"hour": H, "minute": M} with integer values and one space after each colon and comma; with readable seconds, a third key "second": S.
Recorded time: {"hour": 16, "minute": 27}
